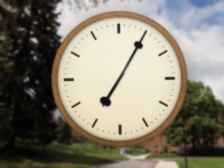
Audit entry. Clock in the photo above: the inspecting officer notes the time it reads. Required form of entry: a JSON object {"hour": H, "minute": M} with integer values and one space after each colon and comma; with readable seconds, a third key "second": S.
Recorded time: {"hour": 7, "minute": 5}
